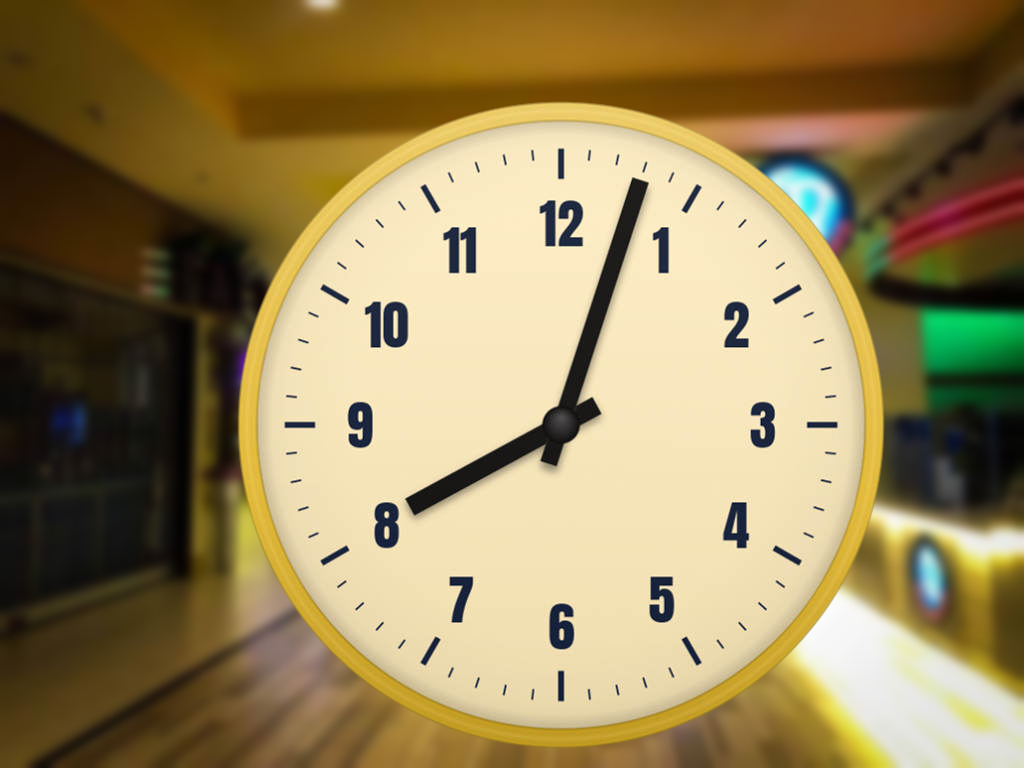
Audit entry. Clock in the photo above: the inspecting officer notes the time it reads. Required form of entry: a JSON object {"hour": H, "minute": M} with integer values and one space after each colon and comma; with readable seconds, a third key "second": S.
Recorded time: {"hour": 8, "minute": 3}
